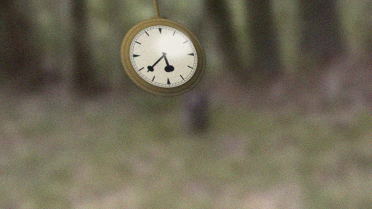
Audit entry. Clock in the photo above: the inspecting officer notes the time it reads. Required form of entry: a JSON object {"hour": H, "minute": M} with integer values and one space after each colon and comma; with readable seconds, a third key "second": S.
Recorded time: {"hour": 5, "minute": 38}
